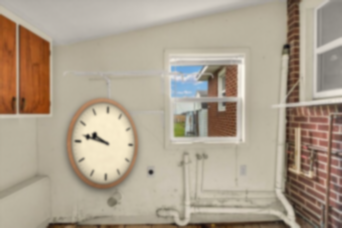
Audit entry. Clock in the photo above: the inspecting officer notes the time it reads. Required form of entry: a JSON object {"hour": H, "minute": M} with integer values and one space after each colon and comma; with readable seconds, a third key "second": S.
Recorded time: {"hour": 9, "minute": 47}
